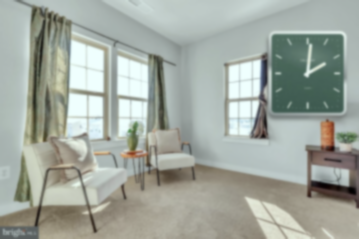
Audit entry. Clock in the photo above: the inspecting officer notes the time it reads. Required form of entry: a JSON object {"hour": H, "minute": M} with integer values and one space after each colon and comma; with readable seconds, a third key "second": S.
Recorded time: {"hour": 2, "minute": 1}
